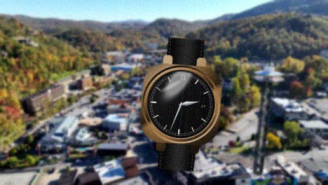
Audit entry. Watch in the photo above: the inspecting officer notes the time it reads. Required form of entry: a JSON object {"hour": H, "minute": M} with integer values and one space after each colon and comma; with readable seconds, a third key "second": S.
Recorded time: {"hour": 2, "minute": 33}
